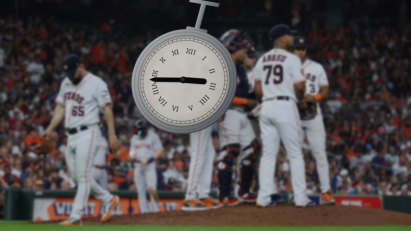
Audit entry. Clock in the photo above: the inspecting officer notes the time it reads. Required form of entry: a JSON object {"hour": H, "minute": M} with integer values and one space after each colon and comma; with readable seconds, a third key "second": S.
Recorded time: {"hour": 2, "minute": 43}
